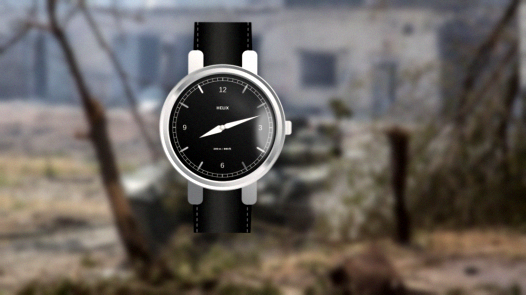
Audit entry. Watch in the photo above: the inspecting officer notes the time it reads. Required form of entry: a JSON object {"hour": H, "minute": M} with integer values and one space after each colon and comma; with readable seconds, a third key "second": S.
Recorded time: {"hour": 8, "minute": 12}
